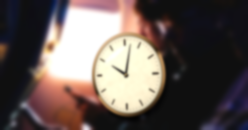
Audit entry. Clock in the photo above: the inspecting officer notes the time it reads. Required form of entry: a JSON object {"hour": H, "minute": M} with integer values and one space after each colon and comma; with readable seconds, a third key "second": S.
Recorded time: {"hour": 10, "minute": 2}
